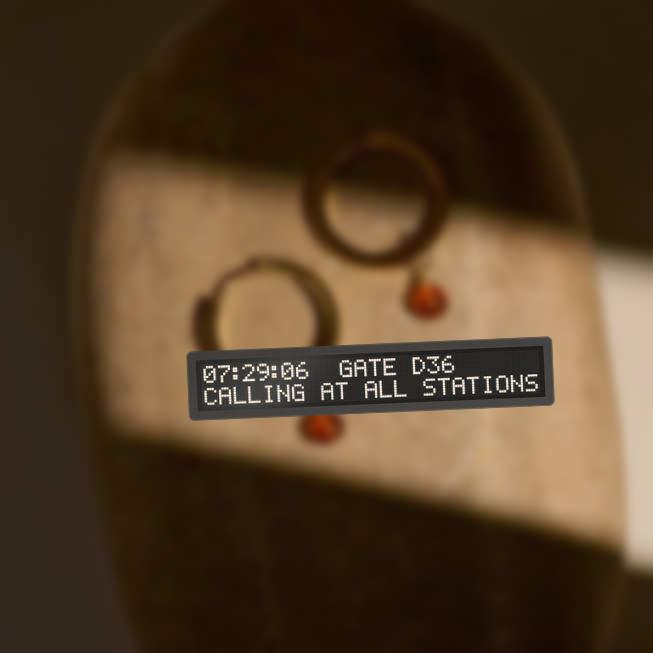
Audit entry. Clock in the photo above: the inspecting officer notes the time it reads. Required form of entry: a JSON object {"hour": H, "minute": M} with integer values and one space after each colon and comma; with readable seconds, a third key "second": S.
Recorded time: {"hour": 7, "minute": 29, "second": 6}
